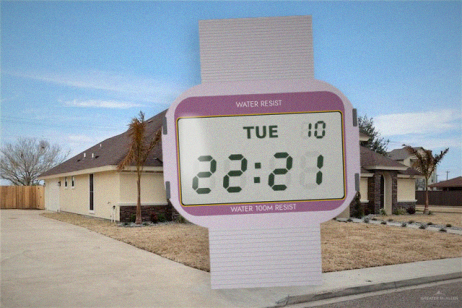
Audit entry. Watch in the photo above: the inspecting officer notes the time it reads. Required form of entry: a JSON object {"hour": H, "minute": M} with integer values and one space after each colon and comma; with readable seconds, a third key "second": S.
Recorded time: {"hour": 22, "minute": 21}
